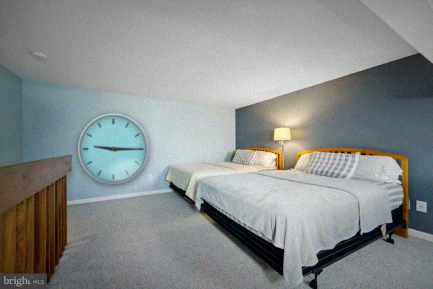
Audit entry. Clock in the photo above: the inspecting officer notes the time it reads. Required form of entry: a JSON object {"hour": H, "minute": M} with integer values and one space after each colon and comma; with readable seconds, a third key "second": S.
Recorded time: {"hour": 9, "minute": 15}
